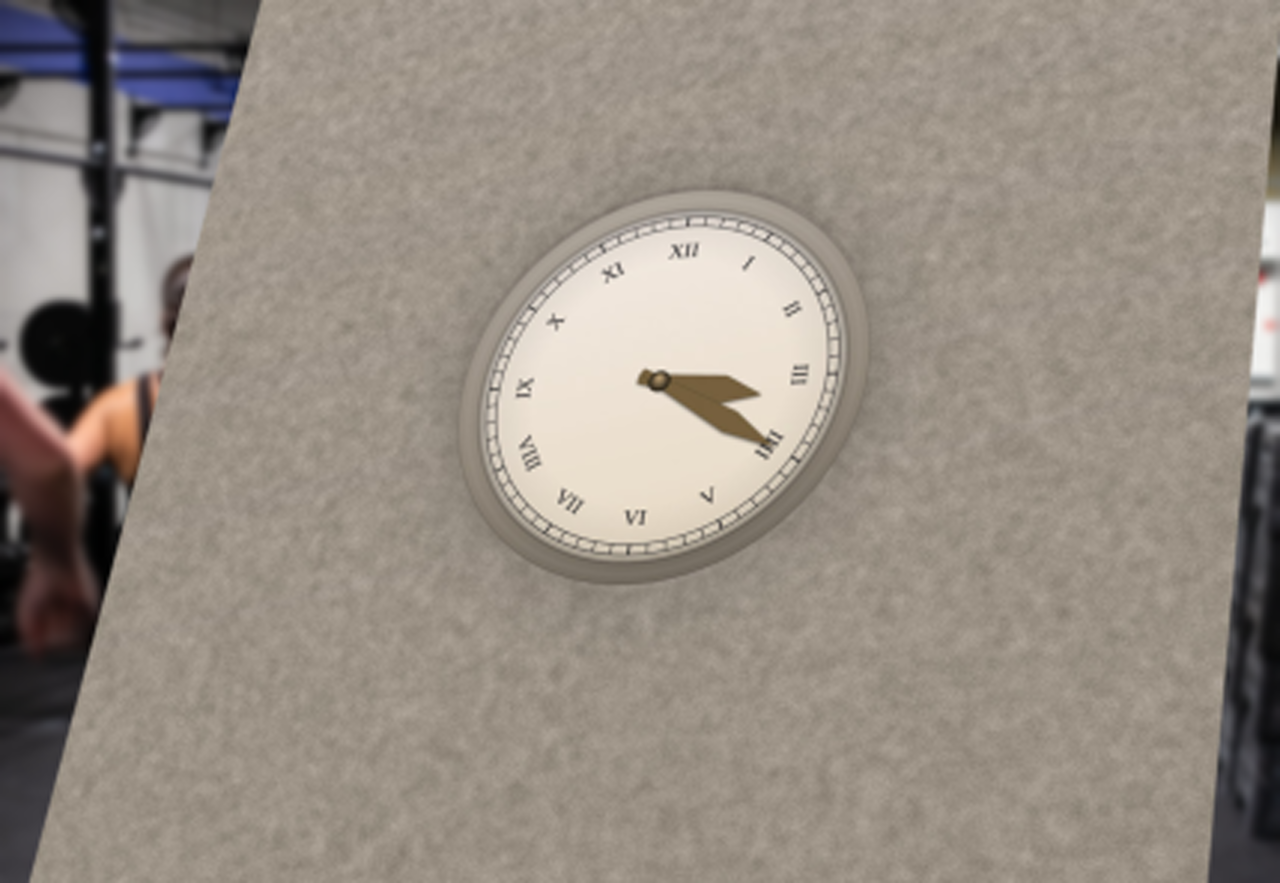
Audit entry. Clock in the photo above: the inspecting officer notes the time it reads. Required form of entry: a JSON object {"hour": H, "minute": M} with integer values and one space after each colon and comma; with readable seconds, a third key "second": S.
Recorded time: {"hour": 3, "minute": 20}
